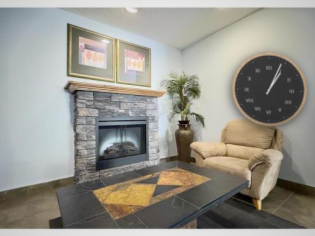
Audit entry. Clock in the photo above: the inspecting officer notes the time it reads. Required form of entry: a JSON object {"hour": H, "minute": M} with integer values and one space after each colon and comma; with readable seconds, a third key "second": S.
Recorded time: {"hour": 1, "minute": 4}
